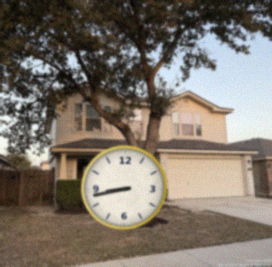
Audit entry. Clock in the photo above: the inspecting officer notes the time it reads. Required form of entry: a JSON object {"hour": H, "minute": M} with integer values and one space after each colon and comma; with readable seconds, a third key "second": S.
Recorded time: {"hour": 8, "minute": 43}
